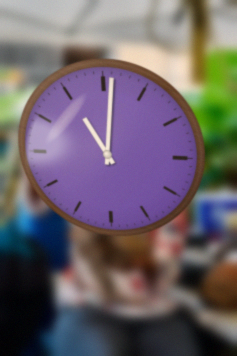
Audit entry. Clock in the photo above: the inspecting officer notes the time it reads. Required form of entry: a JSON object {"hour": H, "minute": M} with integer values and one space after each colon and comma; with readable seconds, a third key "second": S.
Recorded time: {"hour": 11, "minute": 1}
